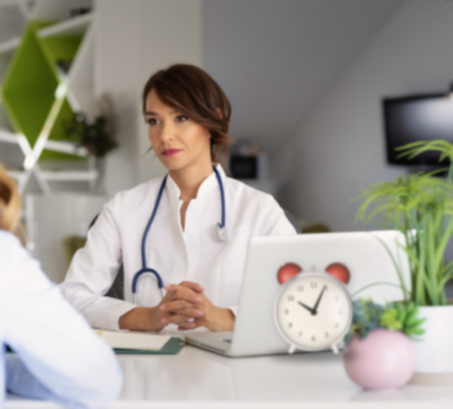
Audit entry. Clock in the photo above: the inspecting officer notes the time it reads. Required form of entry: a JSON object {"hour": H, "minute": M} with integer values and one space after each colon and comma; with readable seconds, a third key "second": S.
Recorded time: {"hour": 10, "minute": 4}
